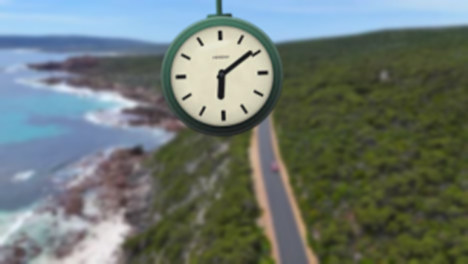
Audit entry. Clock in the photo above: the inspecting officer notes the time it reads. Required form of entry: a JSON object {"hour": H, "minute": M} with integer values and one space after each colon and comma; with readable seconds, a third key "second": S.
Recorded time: {"hour": 6, "minute": 9}
